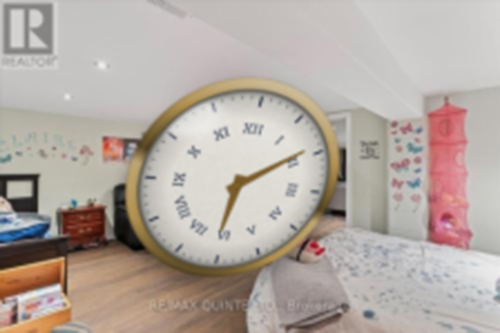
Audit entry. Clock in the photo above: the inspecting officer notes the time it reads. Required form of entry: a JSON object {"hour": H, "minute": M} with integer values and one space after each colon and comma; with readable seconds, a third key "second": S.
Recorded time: {"hour": 6, "minute": 9}
